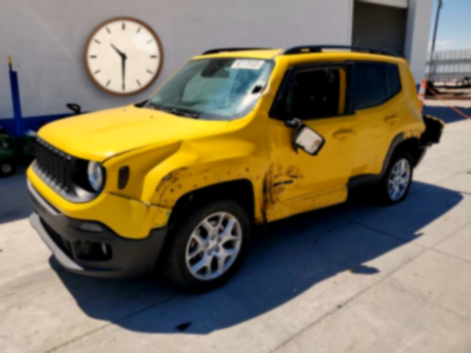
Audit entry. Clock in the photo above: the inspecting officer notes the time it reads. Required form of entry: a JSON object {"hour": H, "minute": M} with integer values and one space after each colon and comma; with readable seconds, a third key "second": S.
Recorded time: {"hour": 10, "minute": 30}
